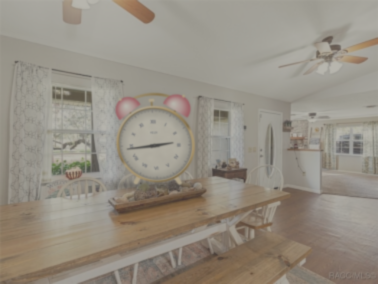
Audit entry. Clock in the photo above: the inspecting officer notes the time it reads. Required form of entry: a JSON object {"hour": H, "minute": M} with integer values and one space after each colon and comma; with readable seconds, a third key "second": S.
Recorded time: {"hour": 2, "minute": 44}
